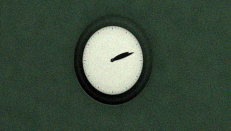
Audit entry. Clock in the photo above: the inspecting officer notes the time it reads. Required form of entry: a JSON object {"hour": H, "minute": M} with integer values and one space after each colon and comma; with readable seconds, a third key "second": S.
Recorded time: {"hour": 2, "minute": 12}
